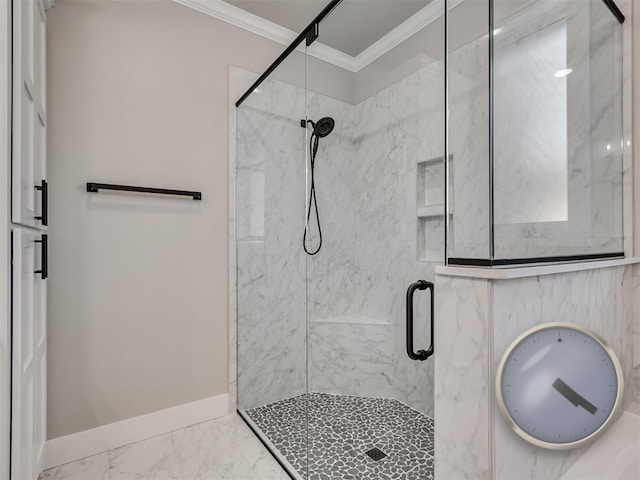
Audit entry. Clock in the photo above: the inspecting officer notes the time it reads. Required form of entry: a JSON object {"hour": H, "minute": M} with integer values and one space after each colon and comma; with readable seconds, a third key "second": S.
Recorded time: {"hour": 4, "minute": 21}
